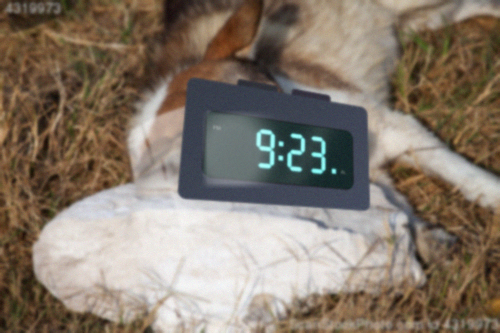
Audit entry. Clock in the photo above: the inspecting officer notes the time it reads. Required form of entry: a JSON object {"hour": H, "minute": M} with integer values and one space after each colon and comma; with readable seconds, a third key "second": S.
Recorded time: {"hour": 9, "minute": 23}
